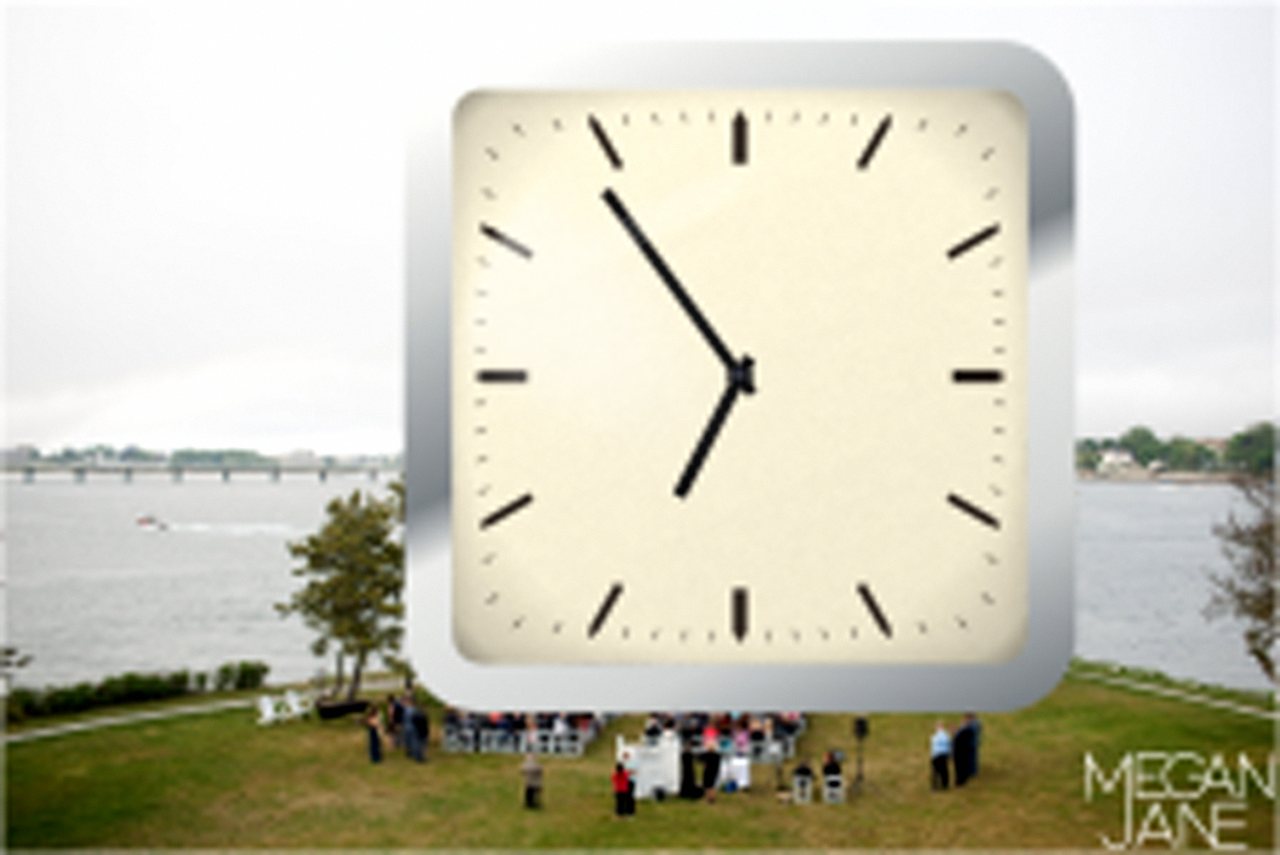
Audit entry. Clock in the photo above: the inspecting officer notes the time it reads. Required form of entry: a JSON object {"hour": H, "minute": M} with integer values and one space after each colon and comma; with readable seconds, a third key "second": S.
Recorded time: {"hour": 6, "minute": 54}
